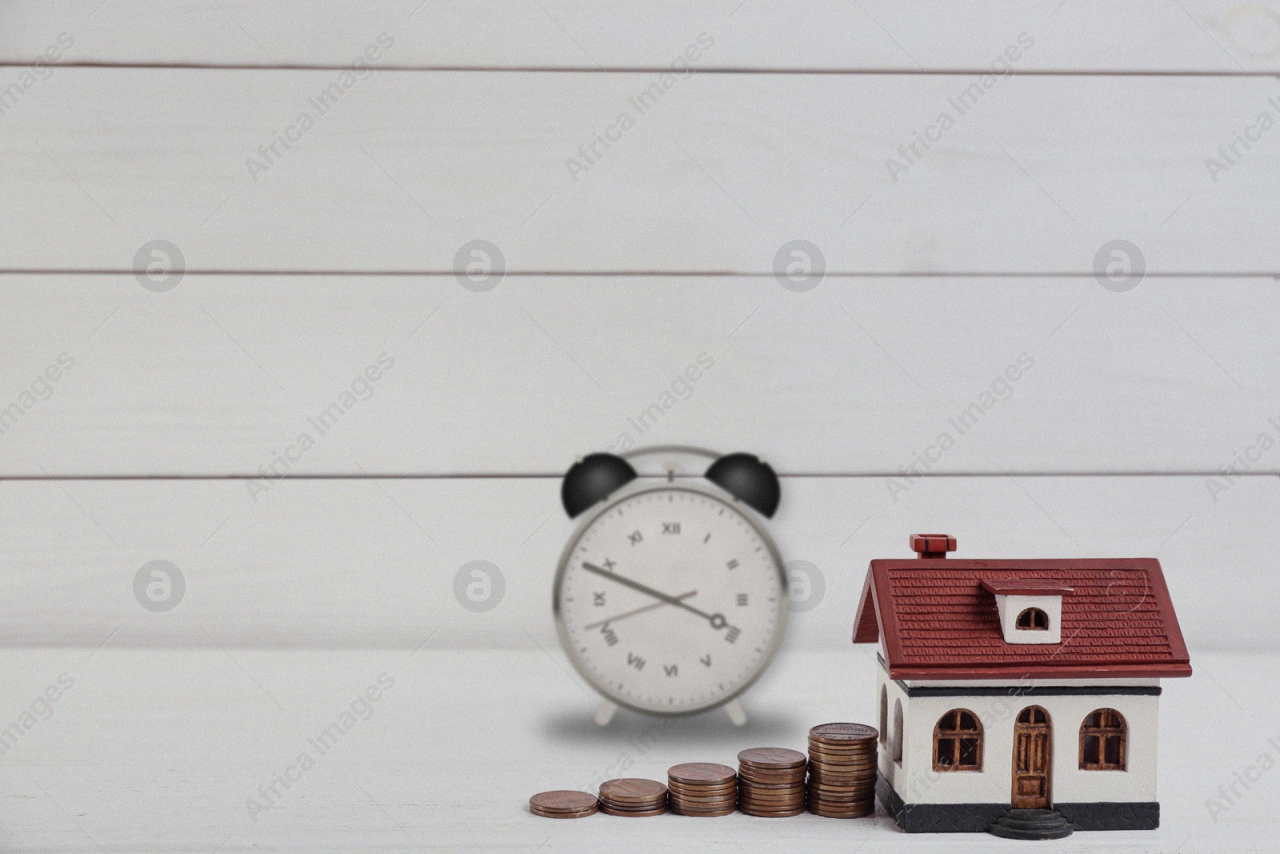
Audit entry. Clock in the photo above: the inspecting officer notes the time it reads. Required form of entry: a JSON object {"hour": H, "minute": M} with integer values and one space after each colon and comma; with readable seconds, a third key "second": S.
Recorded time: {"hour": 3, "minute": 48, "second": 42}
